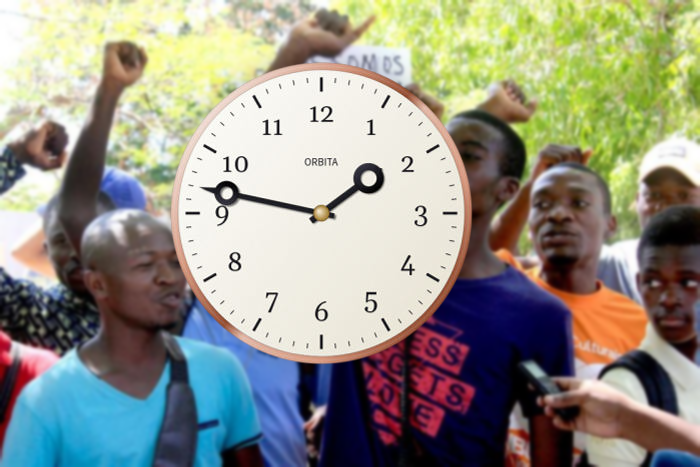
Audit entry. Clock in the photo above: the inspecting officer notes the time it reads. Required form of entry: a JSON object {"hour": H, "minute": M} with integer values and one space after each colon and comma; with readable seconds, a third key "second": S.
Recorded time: {"hour": 1, "minute": 47}
